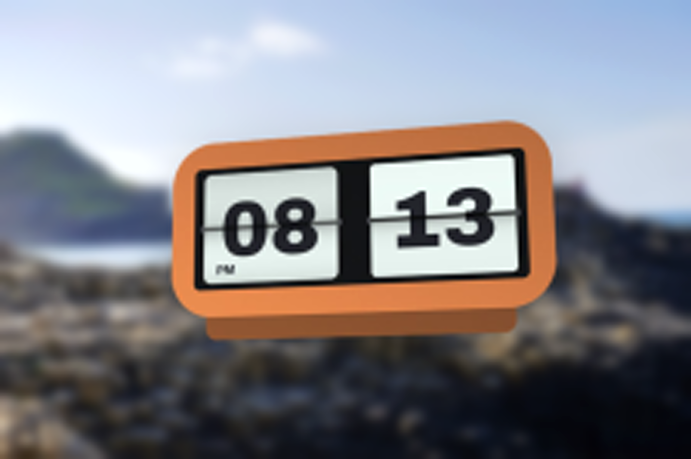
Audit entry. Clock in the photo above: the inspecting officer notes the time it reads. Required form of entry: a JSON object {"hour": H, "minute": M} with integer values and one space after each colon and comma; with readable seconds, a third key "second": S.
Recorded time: {"hour": 8, "minute": 13}
